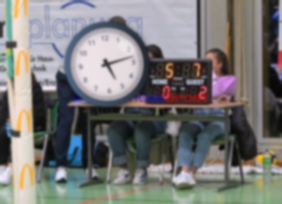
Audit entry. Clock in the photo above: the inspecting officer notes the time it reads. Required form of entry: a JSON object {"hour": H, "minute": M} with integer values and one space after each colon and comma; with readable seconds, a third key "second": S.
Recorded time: {"hour": 5, "minute": 13}
